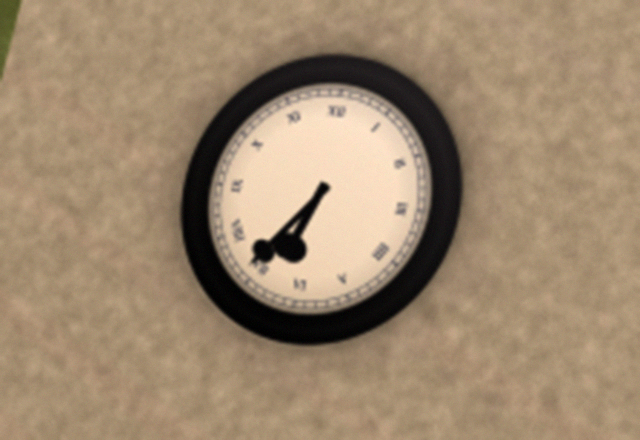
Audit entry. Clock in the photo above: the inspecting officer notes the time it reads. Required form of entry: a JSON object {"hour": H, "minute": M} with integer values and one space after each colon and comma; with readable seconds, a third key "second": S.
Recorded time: {"hour": 6, "minute": 36}
